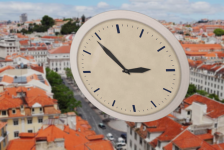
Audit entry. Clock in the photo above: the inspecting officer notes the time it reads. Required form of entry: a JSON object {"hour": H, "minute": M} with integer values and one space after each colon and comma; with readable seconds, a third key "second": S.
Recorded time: {"hour": 2, "minute": 54}
